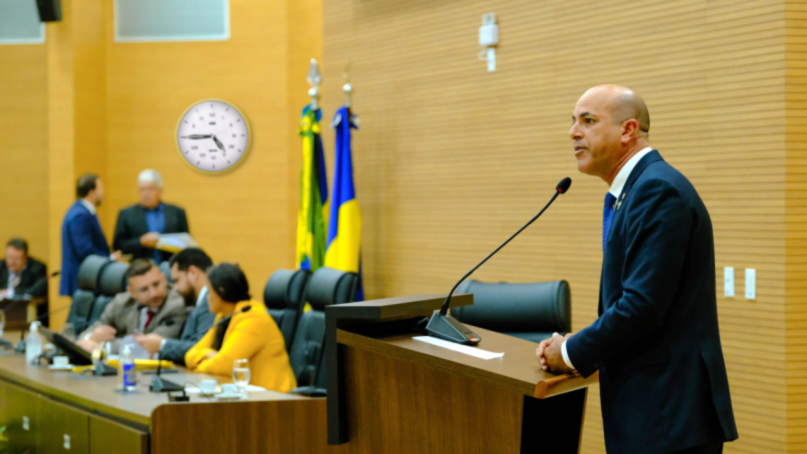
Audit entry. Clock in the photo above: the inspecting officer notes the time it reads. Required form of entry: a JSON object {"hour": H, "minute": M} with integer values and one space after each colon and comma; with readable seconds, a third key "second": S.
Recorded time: {"hour": 4, "minute": 45}
